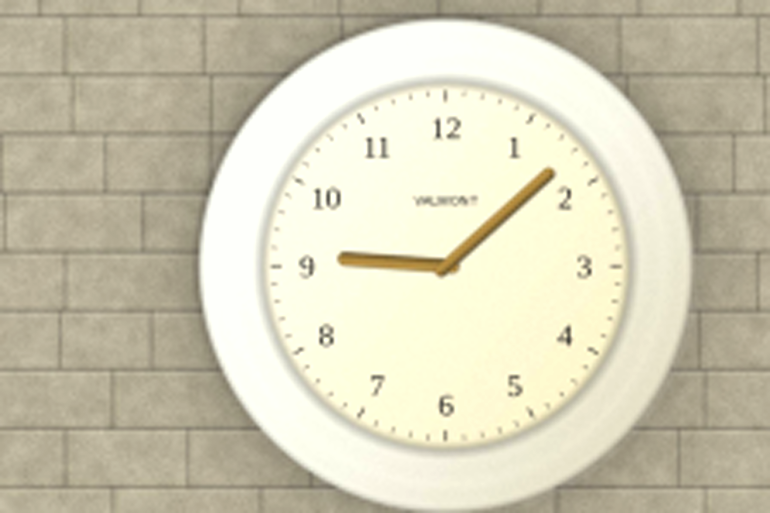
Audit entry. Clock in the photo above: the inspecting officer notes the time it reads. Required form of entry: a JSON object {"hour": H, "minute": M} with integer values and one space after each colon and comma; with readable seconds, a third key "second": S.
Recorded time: {"hour": 9, "minute": 8}
